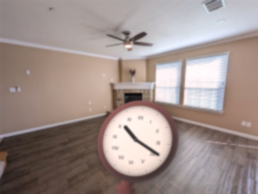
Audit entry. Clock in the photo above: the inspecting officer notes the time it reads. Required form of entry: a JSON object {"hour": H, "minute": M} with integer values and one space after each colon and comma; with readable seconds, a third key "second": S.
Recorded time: {"hour": 10, "minute": 19}
